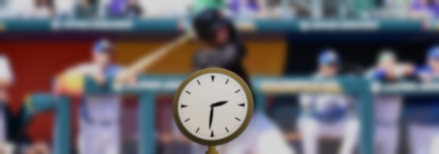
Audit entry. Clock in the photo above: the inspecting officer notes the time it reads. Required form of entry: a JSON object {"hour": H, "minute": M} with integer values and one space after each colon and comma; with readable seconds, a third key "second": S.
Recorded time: {"hour": 2, "minute": 31}
